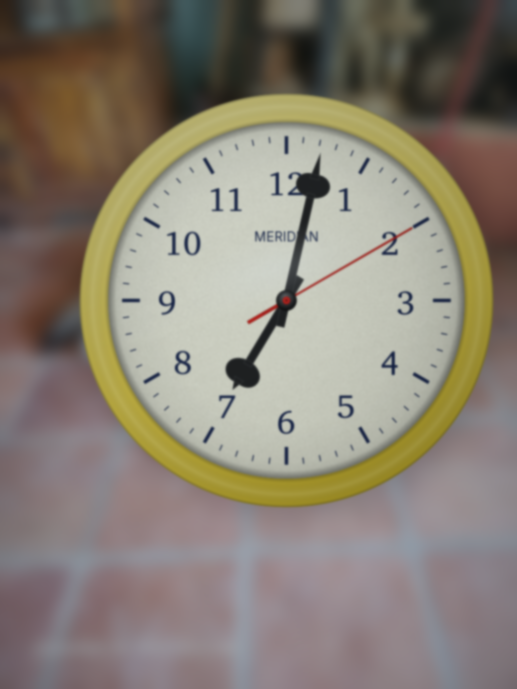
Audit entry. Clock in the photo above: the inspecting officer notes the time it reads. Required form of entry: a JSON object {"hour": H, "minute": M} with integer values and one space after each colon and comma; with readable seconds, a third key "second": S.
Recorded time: {"hour": 7, "minute": 2, "second": 10}
